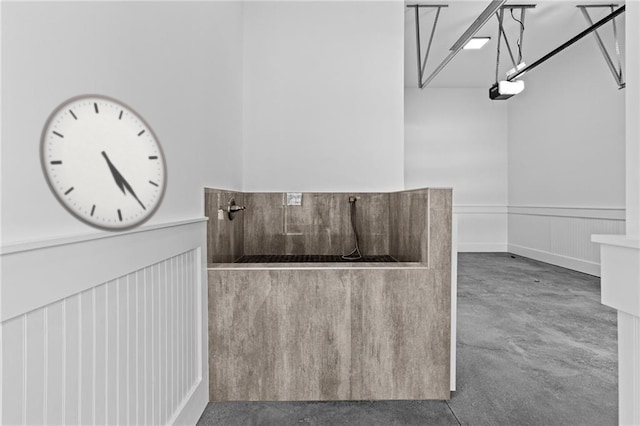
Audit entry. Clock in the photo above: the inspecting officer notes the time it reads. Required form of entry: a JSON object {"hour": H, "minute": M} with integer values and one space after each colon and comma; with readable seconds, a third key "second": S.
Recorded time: {"hour": 5, "minute": 25}
